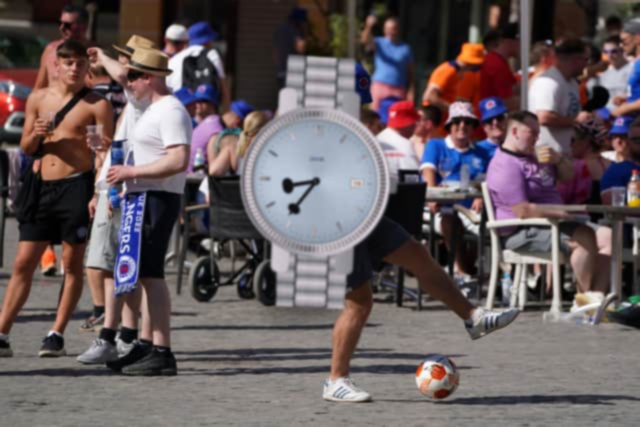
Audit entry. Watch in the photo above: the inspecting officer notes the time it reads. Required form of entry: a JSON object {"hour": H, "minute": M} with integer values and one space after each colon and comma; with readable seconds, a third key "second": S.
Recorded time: {"hour": 8, "minute": 36}
